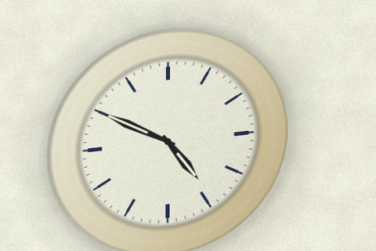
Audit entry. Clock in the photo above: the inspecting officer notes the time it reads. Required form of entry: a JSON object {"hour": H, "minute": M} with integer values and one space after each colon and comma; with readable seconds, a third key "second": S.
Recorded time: {"hour": 4, "minute": 50}
